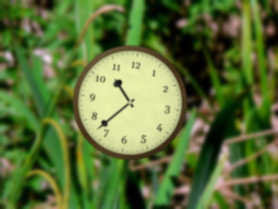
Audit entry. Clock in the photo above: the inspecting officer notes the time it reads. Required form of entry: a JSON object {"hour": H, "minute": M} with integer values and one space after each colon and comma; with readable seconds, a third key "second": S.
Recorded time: {"hour": 10, "minute": 37}
